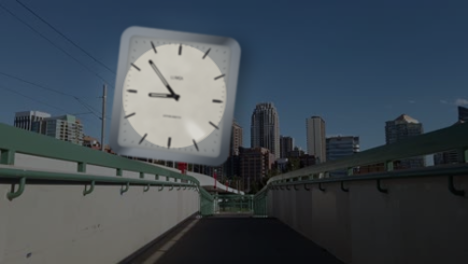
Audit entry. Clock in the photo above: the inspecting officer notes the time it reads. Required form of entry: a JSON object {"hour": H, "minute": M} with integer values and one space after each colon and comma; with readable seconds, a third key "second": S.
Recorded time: {"hour": 8, "minute": 53}
